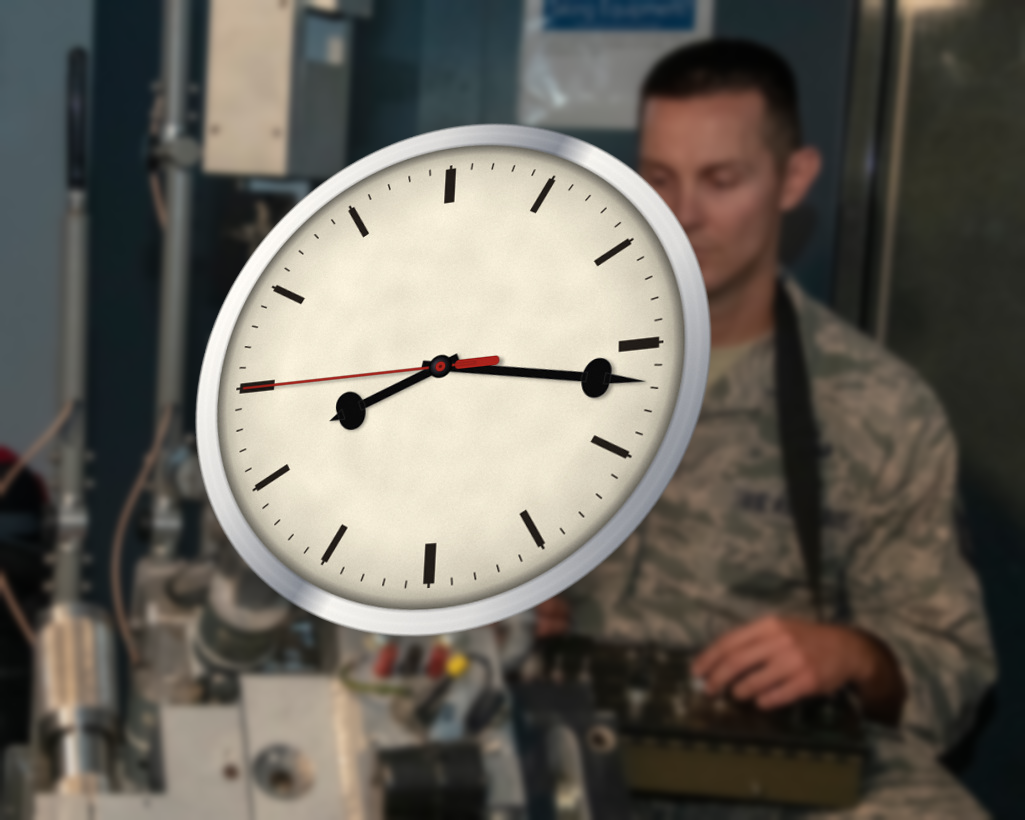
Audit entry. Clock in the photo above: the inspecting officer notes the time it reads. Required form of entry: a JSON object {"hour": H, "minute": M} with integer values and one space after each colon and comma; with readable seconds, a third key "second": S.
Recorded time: {"hour": 8, "minute": 16, "second": 45}
